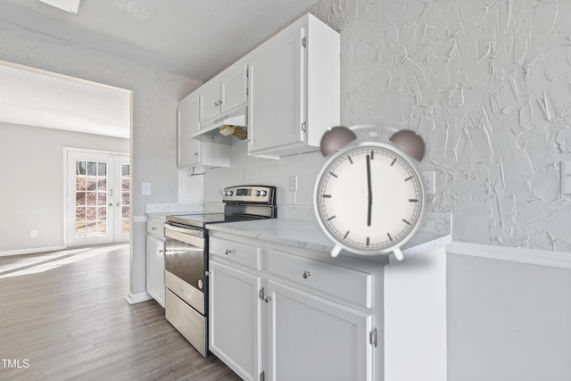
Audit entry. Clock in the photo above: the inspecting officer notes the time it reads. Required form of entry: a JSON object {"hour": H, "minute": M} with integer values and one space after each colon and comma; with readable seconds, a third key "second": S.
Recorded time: {"hour": 5, "minute": 59}
